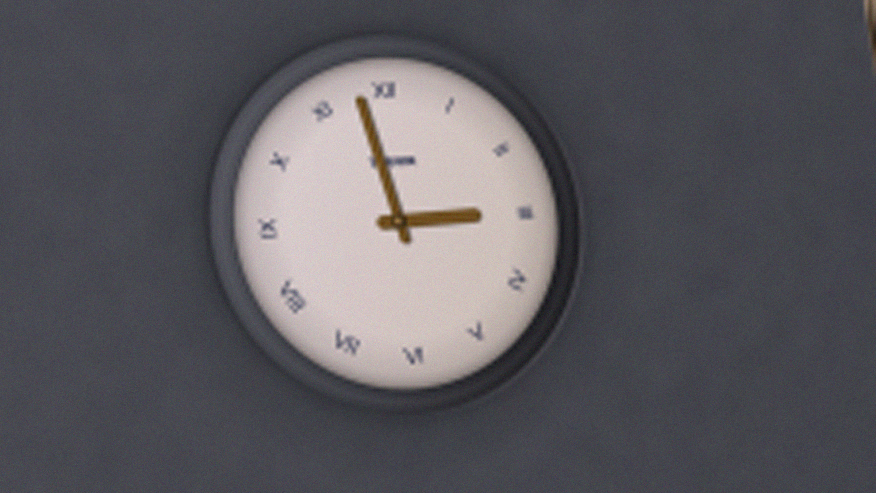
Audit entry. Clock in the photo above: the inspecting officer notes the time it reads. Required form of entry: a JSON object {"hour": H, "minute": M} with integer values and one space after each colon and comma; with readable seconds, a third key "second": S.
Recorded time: {"hour": 2, "minute": 58}
